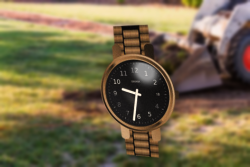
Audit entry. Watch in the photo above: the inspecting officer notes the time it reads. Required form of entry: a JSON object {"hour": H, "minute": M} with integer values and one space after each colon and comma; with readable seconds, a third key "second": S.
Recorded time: {"hour": 9, "minute": 32}
